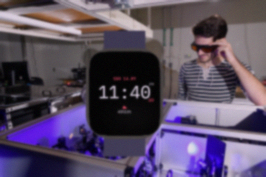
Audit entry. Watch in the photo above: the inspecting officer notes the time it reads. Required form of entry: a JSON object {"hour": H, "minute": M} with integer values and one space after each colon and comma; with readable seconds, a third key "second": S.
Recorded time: {"hour": 11, "minute": 40}
